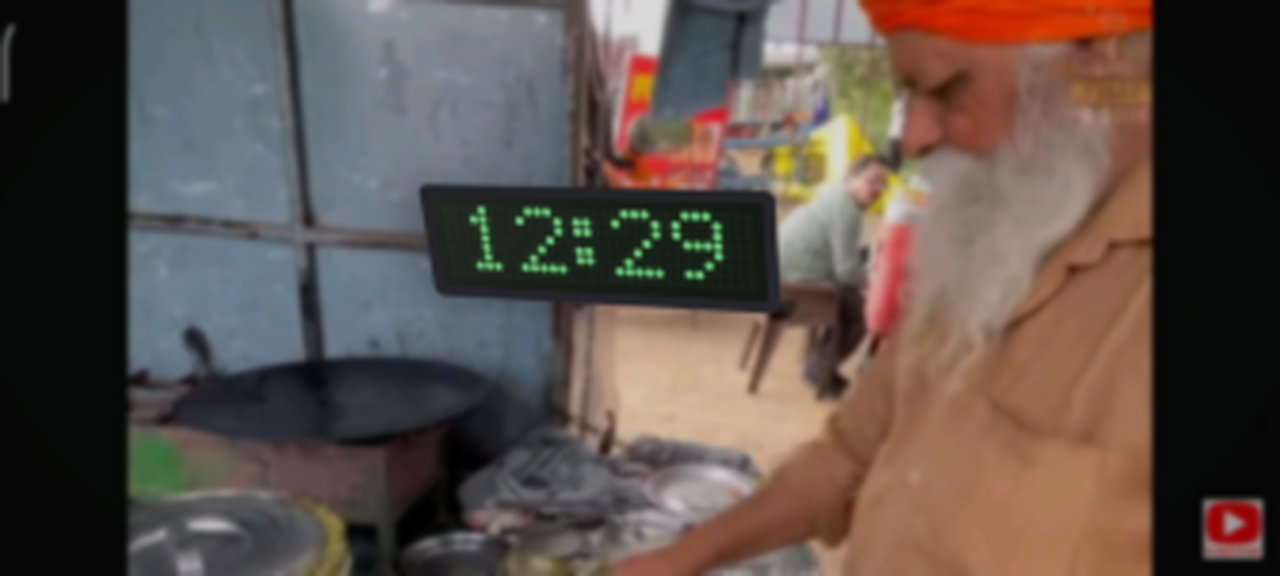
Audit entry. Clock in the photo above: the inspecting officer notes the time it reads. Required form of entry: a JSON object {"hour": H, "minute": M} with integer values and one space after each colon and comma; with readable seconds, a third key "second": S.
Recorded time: {"hour": 12, "minute": 29}
